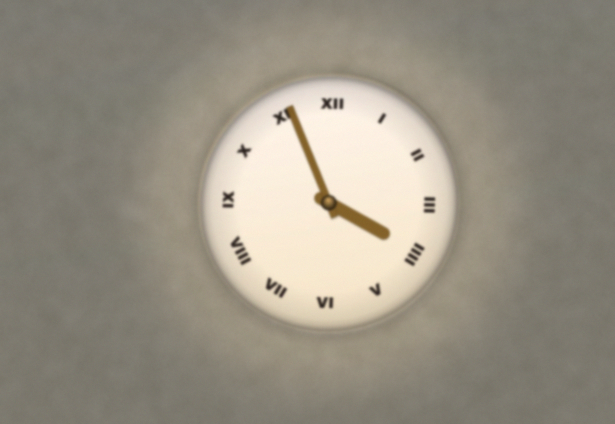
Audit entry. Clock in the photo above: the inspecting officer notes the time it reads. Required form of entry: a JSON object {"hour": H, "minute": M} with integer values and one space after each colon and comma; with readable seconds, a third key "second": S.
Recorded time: {"hour": 3, "minute": 56}
